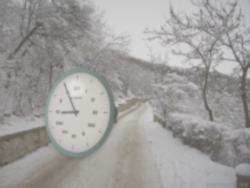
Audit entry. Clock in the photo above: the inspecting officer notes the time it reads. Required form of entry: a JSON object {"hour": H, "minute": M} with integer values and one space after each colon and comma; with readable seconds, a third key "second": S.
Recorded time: {"hour": 8, "minute": 55}
